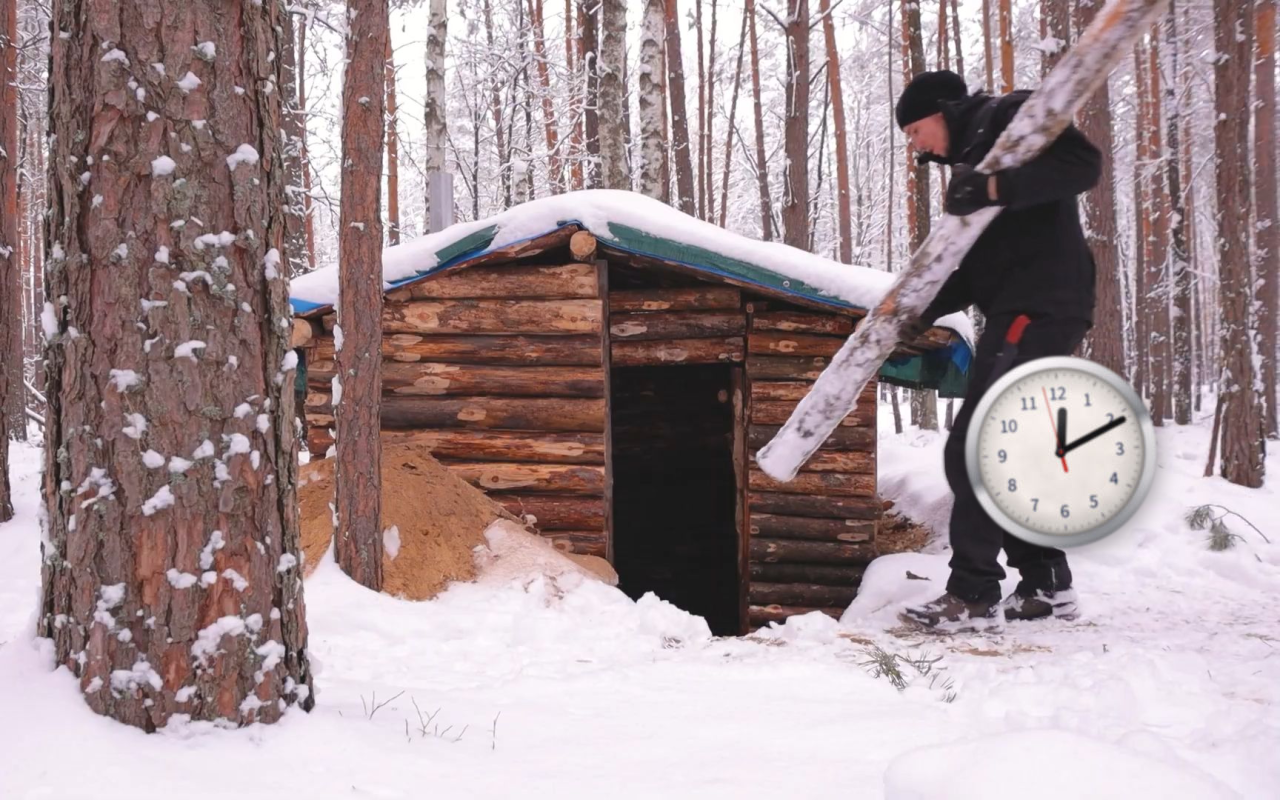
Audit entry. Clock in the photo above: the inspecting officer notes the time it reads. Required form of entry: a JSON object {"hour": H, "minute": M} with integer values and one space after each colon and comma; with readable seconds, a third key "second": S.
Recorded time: {"hour": 12, "minute": 10, "second": 58}
